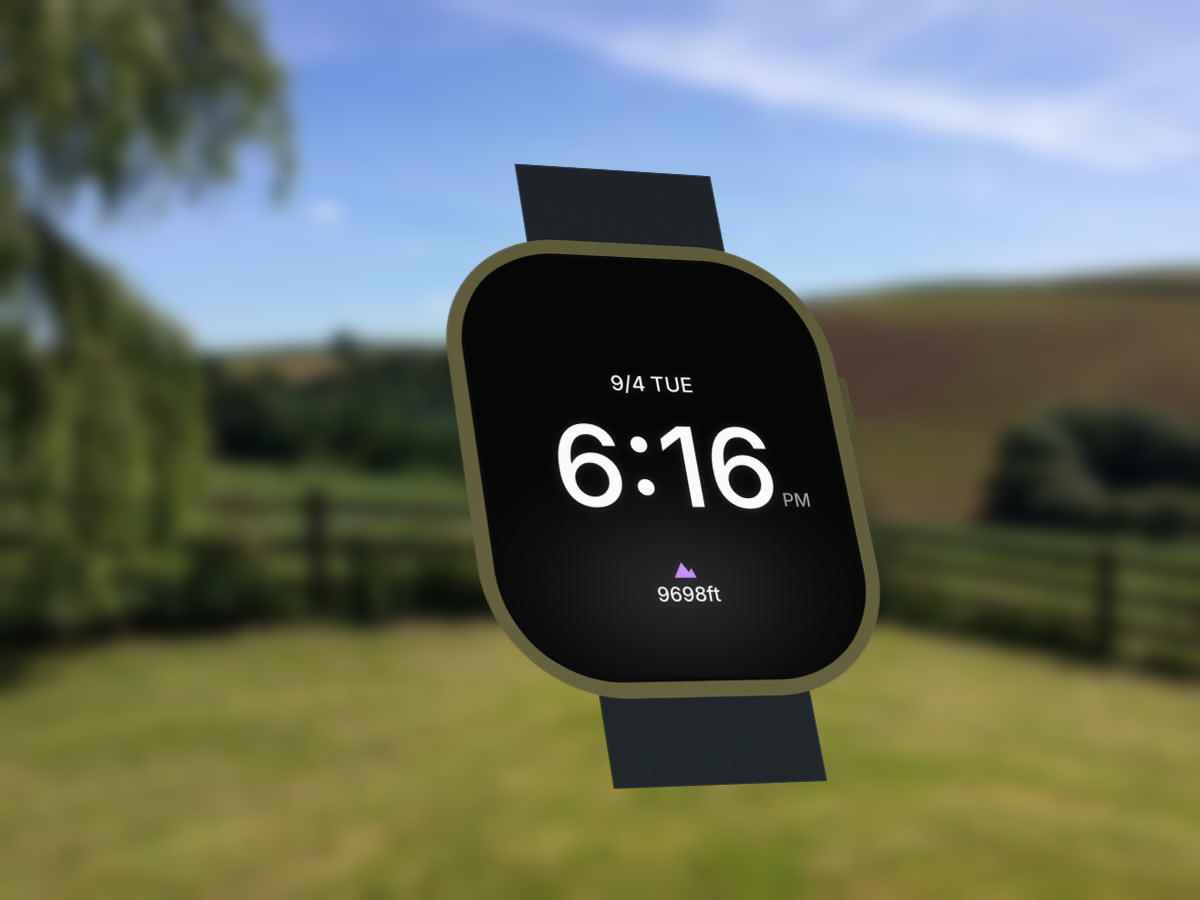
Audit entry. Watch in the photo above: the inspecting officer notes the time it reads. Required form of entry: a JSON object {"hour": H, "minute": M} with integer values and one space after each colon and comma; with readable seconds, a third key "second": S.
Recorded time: {"hour": 6, "minute": 16}
